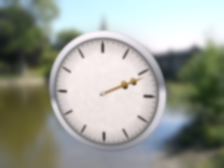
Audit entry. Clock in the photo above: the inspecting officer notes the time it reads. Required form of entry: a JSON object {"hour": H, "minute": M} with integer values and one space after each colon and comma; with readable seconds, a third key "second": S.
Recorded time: {"hour": 2, "minute": 11}
